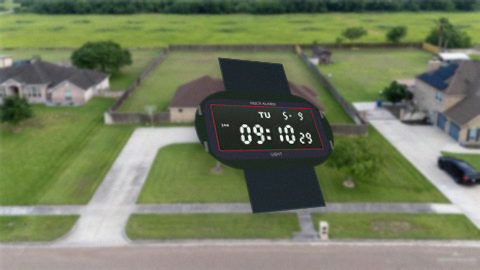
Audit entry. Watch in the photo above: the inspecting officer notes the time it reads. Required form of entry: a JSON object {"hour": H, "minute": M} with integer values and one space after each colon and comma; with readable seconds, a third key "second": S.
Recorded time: {"hour": 9, "minute": 10, "second": 29}
